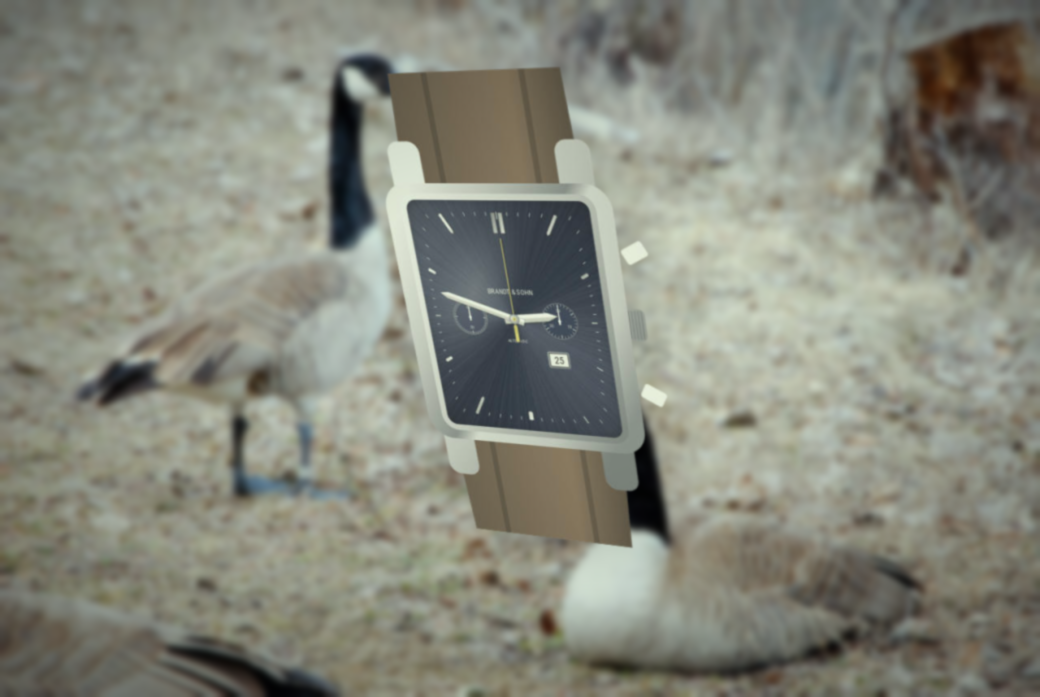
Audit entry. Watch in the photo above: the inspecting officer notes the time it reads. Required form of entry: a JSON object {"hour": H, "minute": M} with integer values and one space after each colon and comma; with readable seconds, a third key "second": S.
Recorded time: {"hour": 2, "minute": 48}
